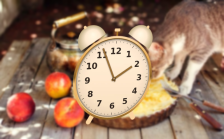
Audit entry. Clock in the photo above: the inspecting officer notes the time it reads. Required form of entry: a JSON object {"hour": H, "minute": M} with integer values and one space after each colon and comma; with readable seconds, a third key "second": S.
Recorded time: {"hour": 1, "minute": 56}
